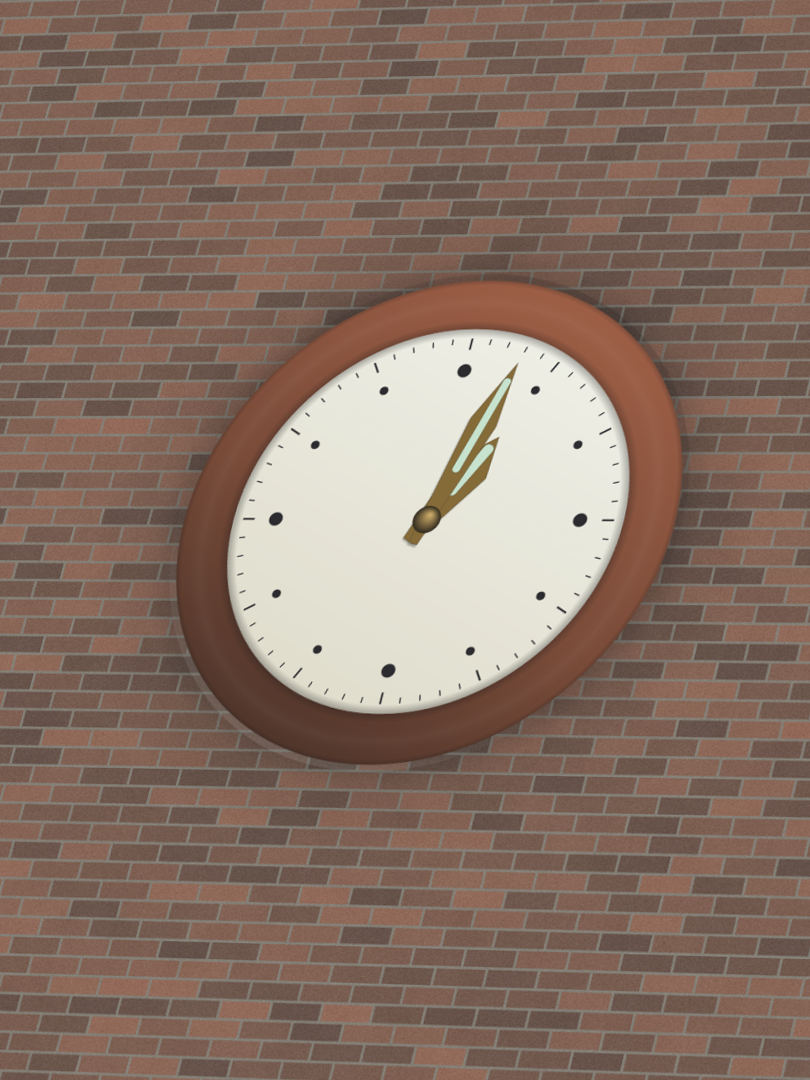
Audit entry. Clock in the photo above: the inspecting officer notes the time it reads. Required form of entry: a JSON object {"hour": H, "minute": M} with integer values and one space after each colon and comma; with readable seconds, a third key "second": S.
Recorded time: {"hour": 1, "minute": 3}
